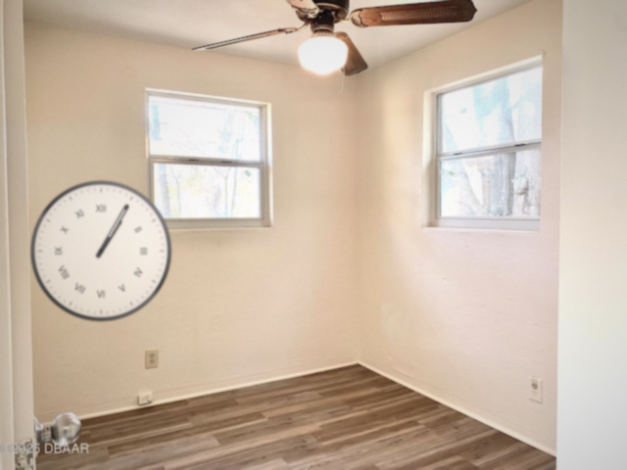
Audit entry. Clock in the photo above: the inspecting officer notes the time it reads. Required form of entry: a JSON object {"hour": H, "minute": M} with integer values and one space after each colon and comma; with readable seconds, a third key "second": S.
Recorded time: {"hour": 1, "minute": 5}
